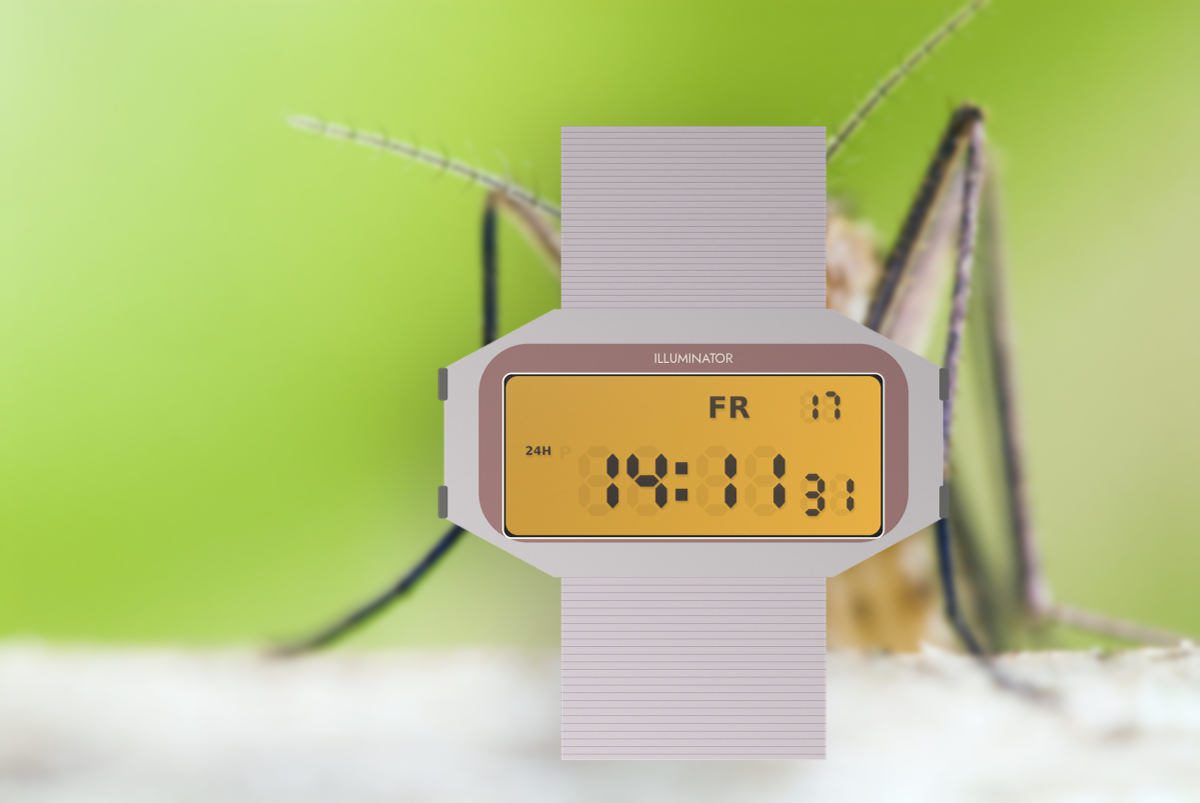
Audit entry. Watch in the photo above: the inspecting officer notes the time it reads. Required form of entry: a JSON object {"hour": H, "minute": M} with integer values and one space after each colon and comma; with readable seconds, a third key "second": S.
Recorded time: {"hour": 14, "minute": 11, "second": 31}
